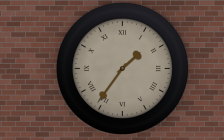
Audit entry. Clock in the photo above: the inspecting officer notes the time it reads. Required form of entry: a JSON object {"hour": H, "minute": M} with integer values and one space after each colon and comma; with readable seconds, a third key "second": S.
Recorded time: {"hour": 1, "minute": 36}
